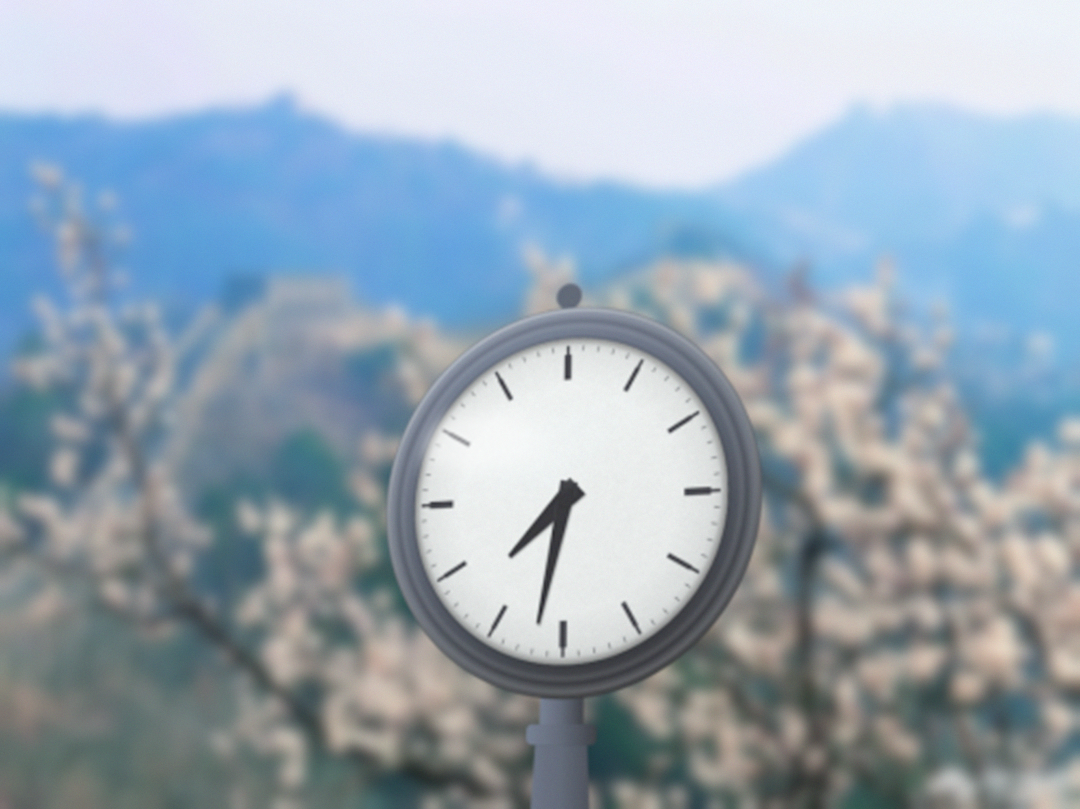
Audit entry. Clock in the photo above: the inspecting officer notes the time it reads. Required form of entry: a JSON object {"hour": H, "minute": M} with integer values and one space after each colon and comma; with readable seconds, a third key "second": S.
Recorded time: {"hour": 7, "minute": 32}
